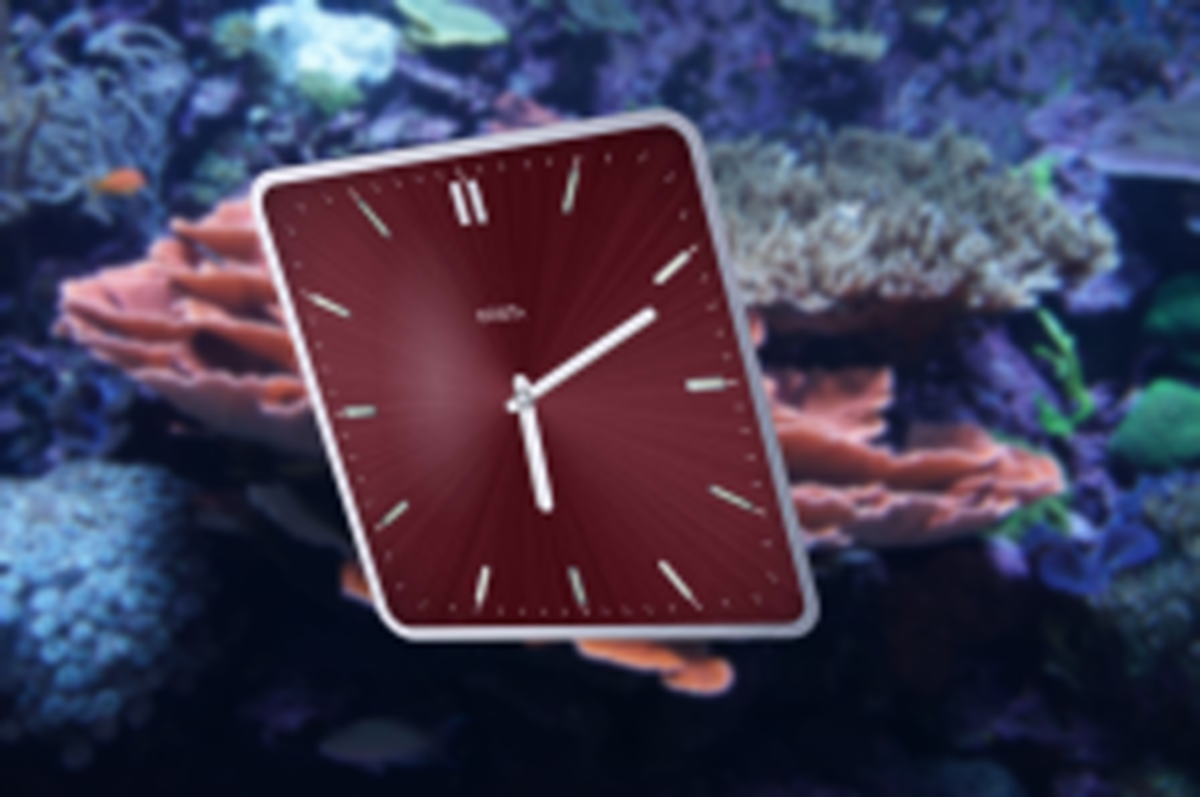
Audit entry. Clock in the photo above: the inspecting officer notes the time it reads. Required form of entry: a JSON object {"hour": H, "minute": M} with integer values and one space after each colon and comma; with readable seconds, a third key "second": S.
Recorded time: {"hour": 6, "minute": 11}
